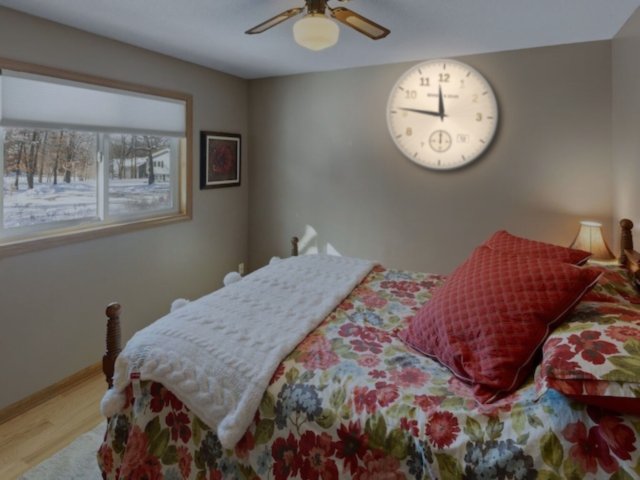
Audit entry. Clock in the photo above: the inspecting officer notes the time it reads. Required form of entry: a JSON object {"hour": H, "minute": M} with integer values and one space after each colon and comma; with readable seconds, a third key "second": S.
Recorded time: {"hour": 11, "minute": 46}
